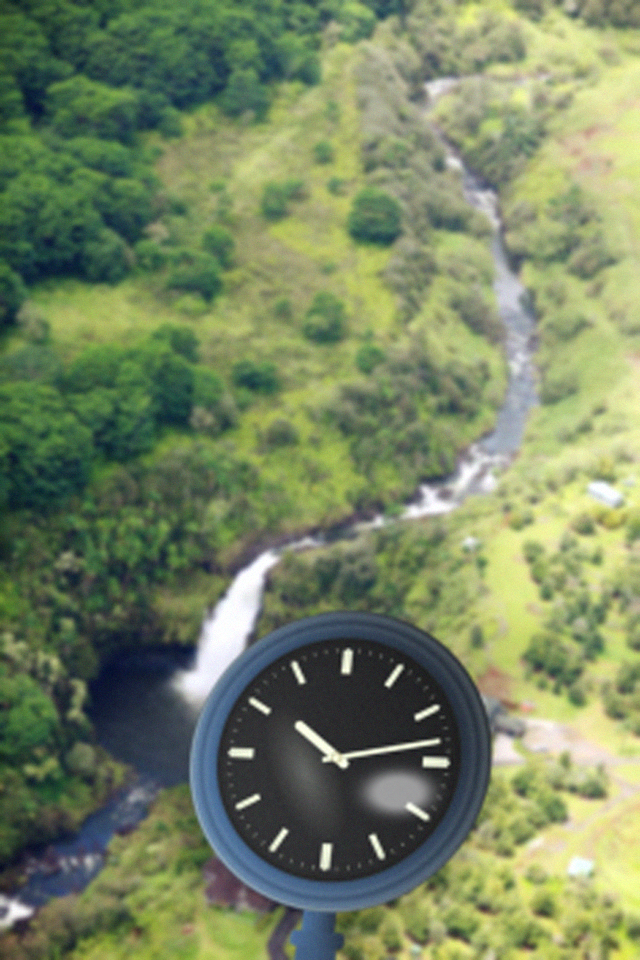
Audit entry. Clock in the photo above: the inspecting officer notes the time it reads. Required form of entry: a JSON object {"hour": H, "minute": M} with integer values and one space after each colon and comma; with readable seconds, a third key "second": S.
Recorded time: {"hour": 10, "minute": 13}
